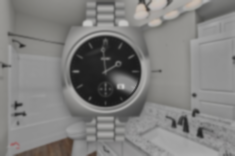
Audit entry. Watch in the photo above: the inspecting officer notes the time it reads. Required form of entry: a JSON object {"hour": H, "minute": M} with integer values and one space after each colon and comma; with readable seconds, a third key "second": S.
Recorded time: {"hour": 1, "minute": 59}
